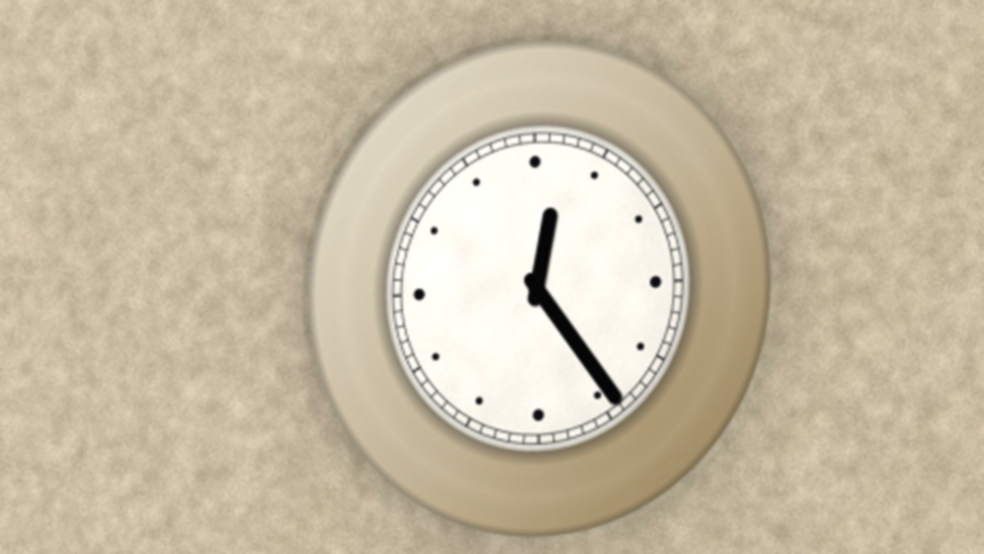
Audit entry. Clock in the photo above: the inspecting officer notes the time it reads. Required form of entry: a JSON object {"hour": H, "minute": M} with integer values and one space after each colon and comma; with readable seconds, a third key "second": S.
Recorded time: {"hour": 12, "minute": 24}
